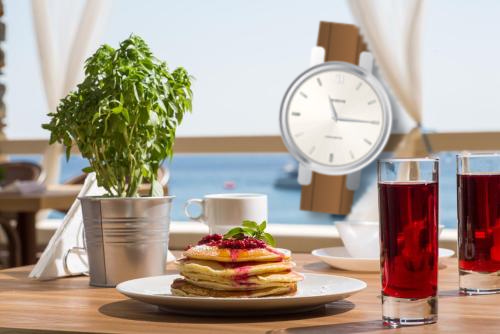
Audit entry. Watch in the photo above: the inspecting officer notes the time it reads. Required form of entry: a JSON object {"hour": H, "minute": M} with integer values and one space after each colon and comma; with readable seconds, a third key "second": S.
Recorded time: {"hour": 11, "minute": 15}
